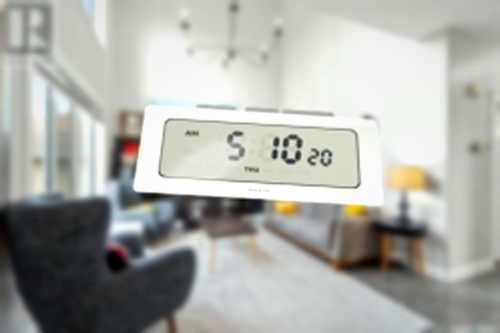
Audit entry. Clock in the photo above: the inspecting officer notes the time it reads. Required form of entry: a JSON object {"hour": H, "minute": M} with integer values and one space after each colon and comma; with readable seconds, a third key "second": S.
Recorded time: {"hour": 5, "minute": 10, "second": 20}
